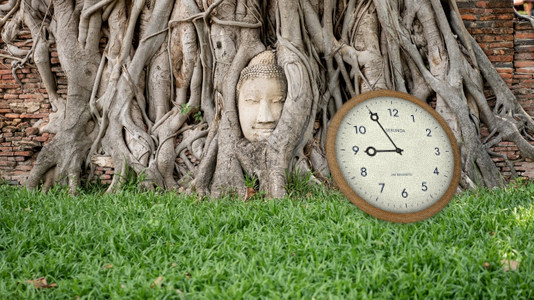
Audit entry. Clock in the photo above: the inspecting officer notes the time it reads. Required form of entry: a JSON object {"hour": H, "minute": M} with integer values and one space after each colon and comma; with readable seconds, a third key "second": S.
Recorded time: {"hour": 8, "minute": 55}
